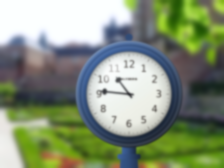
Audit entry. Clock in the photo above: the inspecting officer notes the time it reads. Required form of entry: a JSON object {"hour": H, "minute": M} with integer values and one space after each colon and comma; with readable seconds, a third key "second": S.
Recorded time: {"hour": 10, "minute": 46}
